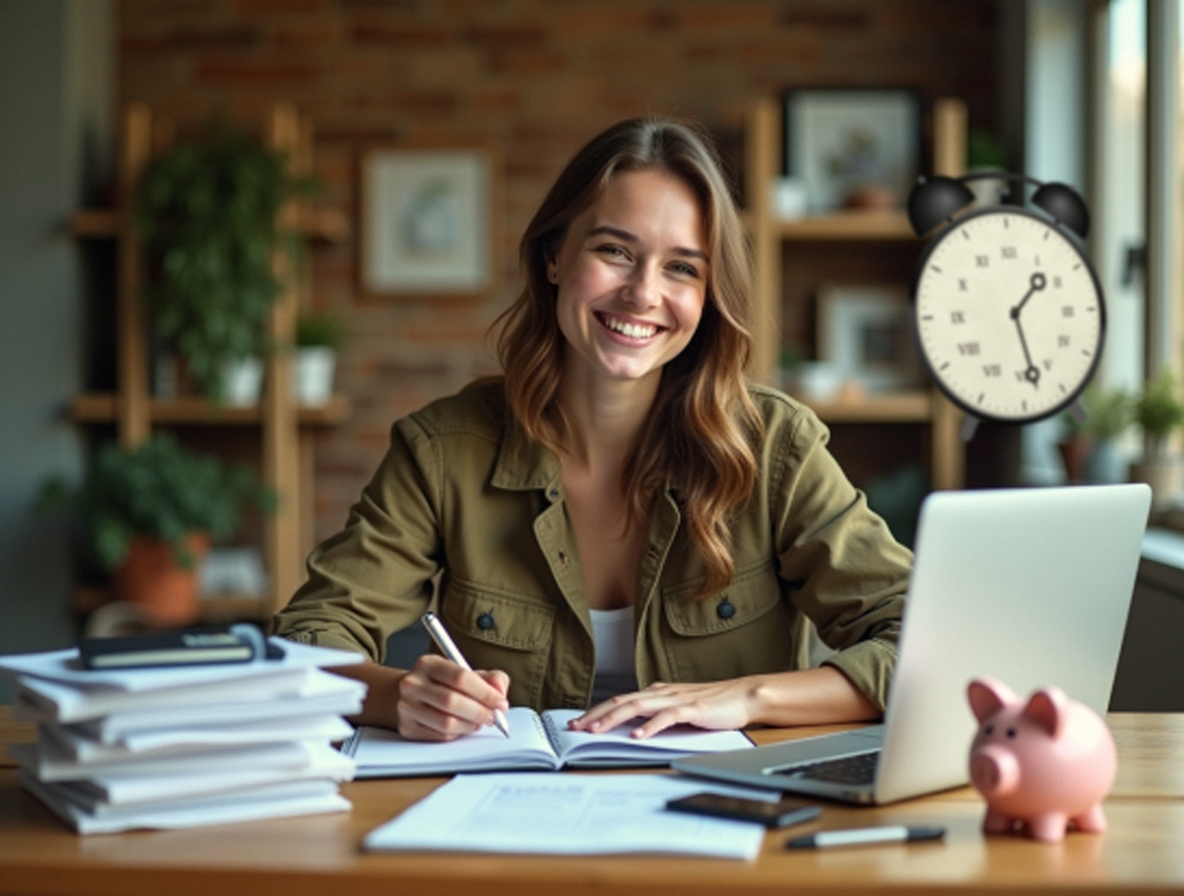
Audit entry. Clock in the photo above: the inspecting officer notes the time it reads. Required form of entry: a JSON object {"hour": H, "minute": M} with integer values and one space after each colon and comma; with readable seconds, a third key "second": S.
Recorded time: {"hour": 1, "minute": 28}
